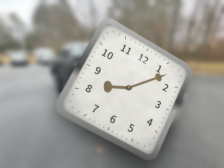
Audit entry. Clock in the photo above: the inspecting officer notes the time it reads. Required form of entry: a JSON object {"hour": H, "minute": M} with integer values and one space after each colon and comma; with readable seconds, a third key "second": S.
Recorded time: {"hour": 8, "minute": 7}
